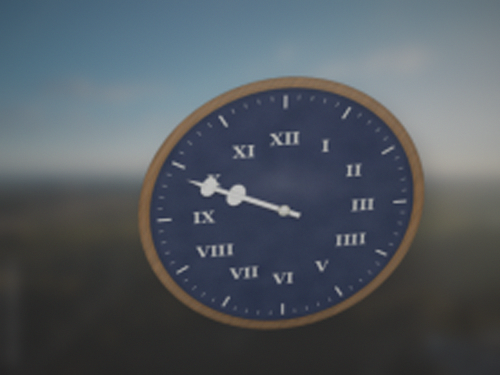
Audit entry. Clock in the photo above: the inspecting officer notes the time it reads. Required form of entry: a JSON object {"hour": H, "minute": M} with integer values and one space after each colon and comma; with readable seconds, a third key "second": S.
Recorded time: {"hour": 9, "minute": 49}
